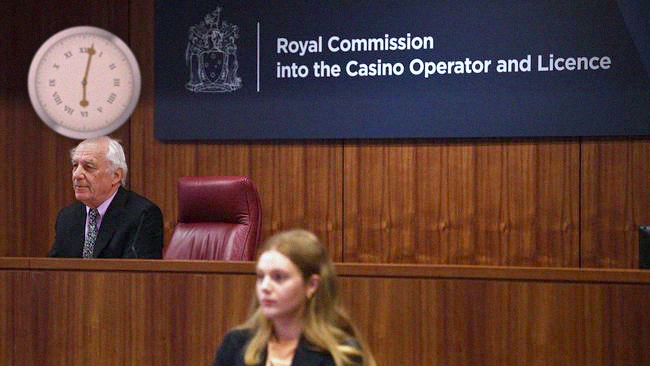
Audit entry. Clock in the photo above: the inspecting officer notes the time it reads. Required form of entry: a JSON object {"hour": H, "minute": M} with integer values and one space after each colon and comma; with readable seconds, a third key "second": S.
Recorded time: {"hour": 6, "minute": 2}
